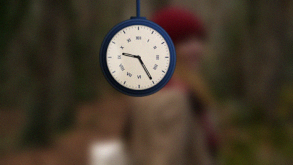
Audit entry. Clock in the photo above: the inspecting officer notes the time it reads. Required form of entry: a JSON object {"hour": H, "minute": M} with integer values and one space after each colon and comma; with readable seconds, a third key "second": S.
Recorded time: {"hour": 9, "minute": 25}
